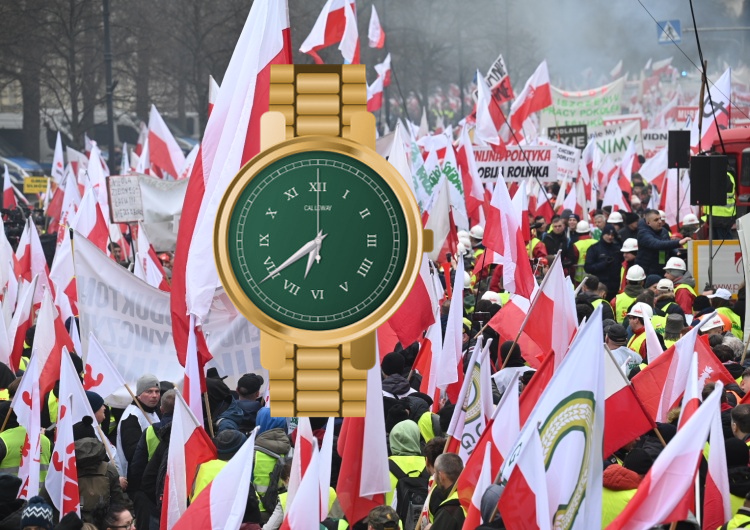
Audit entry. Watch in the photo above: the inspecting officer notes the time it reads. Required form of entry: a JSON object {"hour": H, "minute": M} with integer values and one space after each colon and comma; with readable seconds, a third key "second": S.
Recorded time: {"hour": 6, "minute": 39, "second": 0}
